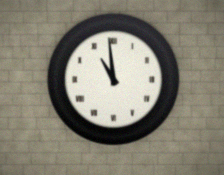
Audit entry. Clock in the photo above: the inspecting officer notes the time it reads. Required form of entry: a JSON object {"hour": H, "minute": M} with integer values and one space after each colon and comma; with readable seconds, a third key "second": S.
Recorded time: {"hour": 10, "minute": 59}
